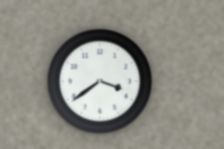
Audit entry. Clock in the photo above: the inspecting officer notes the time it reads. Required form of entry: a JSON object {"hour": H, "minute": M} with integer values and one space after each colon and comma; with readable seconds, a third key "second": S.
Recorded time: {"hour": 3, "minute": 39}
